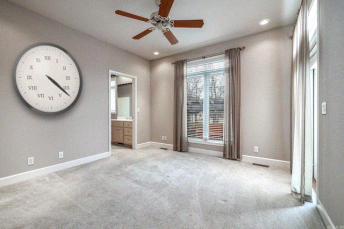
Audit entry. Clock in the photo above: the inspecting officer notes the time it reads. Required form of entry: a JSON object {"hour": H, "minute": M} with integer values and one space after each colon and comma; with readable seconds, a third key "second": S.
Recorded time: {"hour": 4, "minute": 22}
